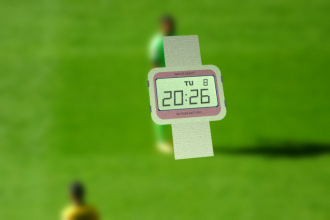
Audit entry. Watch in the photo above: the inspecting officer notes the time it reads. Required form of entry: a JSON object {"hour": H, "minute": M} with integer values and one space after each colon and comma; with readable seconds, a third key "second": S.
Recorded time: {"hour": 20, "minute": 26}
